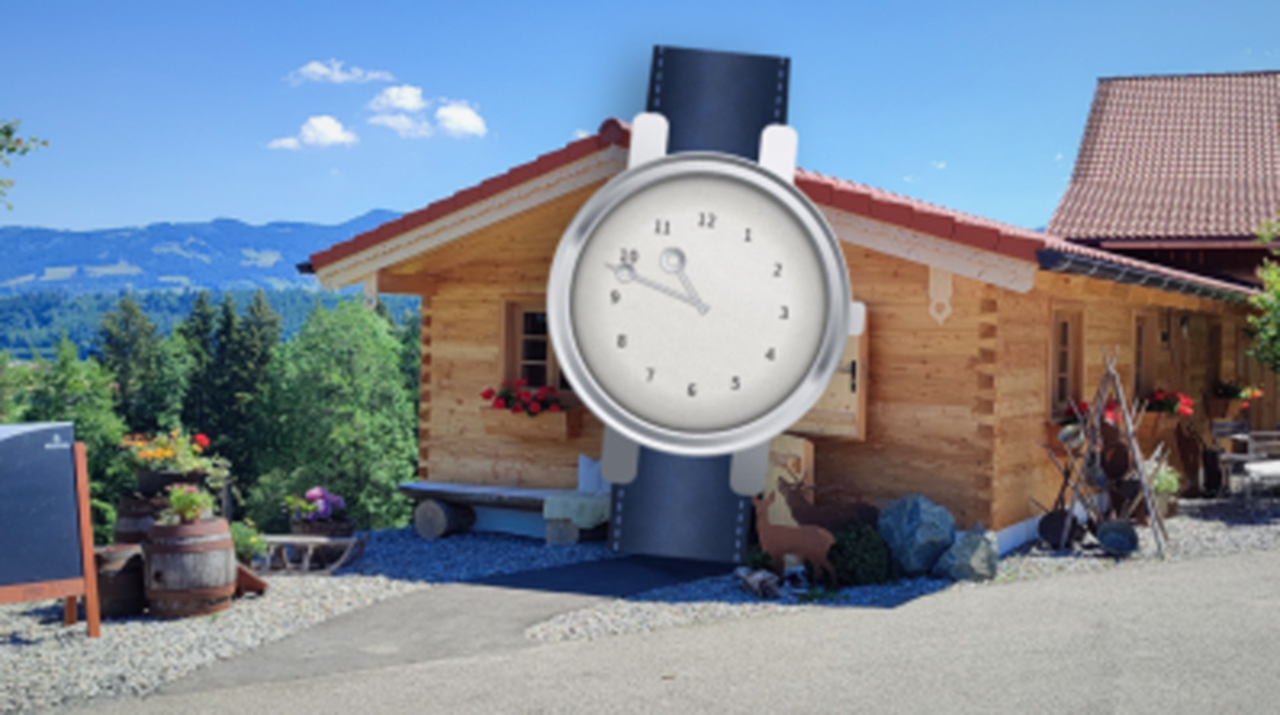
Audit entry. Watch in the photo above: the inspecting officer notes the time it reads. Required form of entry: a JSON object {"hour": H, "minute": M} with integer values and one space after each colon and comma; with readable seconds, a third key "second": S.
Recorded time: {"hour": 10, "minute": 48}
